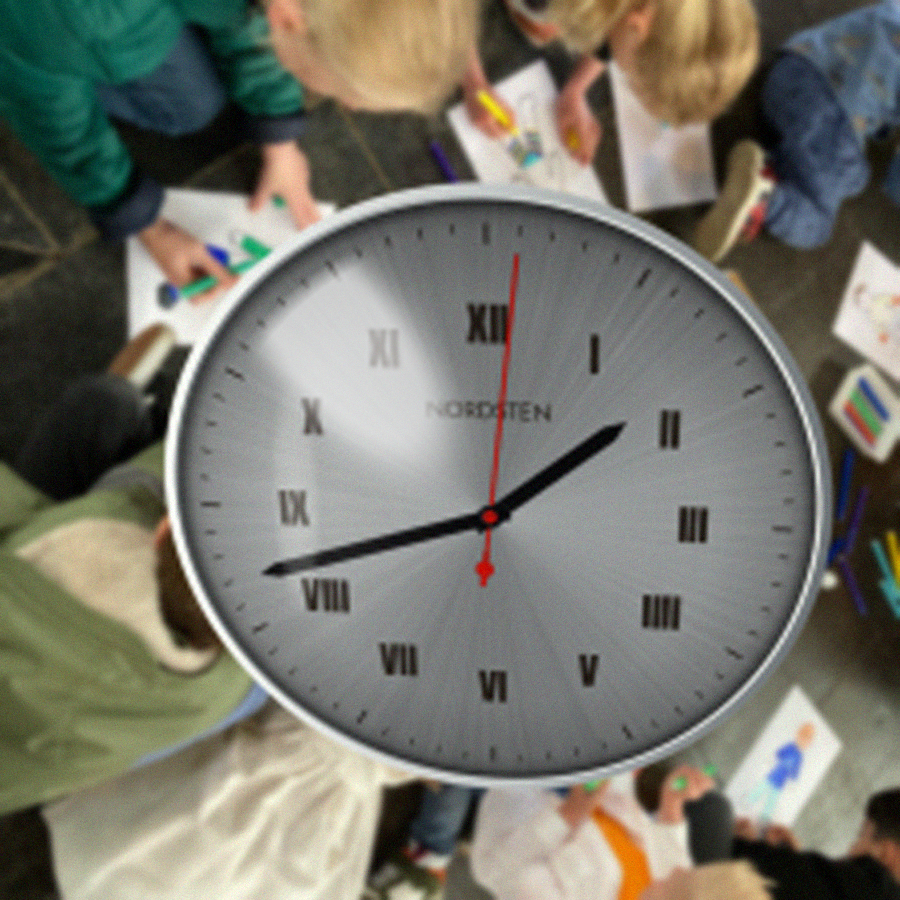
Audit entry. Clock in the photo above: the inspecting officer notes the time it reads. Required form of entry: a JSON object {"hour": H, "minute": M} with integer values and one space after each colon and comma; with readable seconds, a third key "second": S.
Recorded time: {"hour": 1, "minute": 42, "second": 1}
